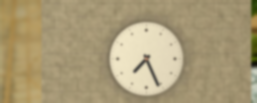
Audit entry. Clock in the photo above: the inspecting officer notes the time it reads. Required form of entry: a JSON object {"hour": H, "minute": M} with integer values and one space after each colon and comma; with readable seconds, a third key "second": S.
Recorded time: {"hour": 7, "minute": 26}
